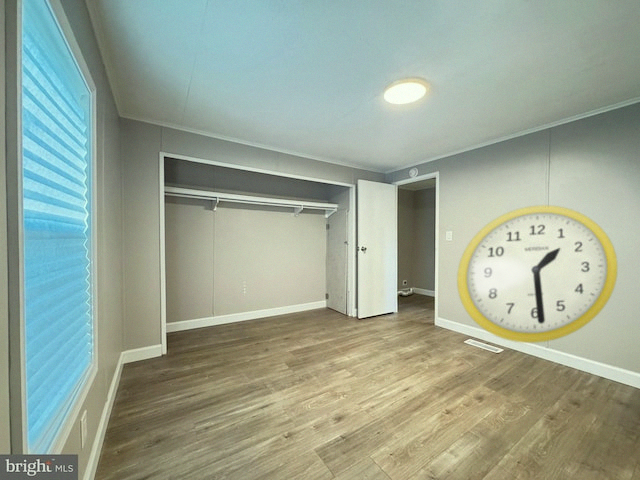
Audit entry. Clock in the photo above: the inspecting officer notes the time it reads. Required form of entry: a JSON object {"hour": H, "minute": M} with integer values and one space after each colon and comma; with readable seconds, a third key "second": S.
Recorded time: {"hour": 1, "minute": 29}
